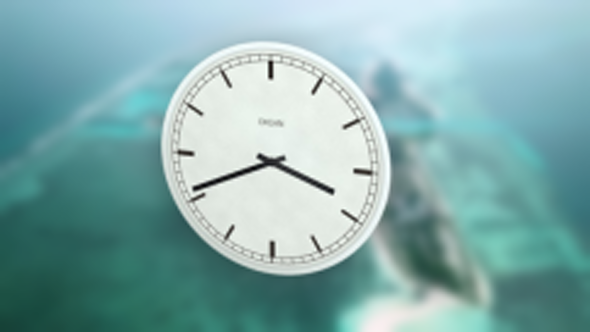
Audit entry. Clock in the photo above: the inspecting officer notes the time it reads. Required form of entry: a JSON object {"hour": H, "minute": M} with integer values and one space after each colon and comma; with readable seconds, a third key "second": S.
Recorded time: {"hour": 3, "minute": 41}
